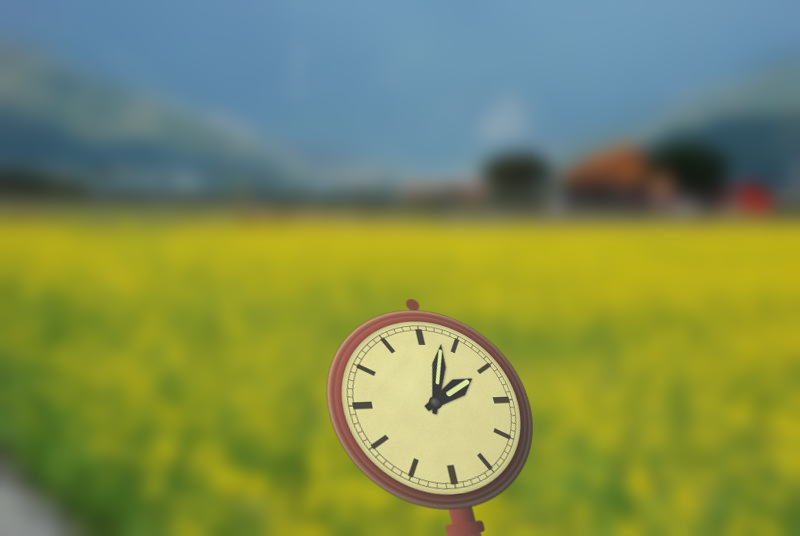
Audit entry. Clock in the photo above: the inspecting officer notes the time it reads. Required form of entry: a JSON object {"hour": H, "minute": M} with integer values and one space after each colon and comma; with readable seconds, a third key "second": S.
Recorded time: {"hour": 2, "minute": 3}
